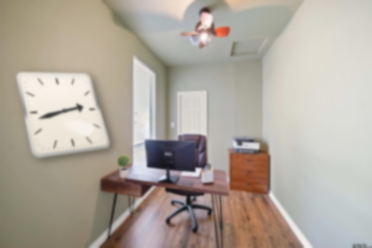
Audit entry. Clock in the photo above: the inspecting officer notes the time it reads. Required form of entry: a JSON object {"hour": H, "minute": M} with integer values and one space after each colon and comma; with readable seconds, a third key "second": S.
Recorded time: {"hour": 2, "minute": 43}
